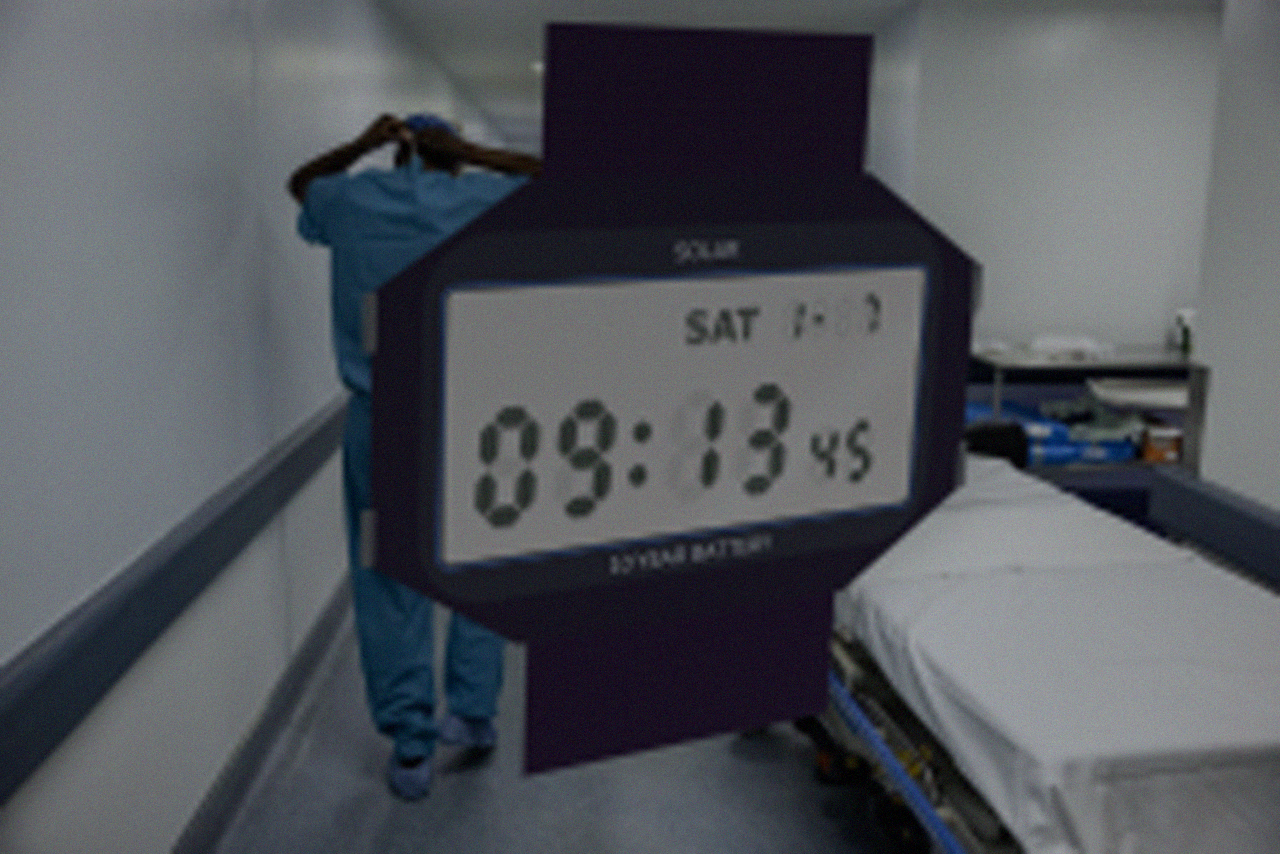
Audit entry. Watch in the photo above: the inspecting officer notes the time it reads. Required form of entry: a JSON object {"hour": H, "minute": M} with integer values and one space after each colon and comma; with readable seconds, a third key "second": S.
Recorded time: {"hour": 9, "minute": 13, "second": 45}
